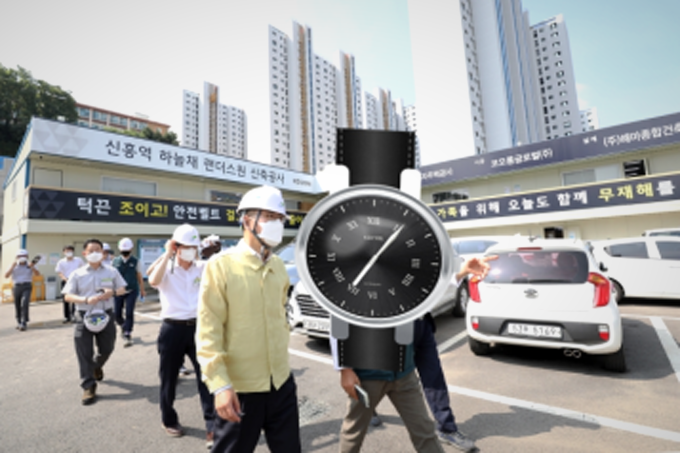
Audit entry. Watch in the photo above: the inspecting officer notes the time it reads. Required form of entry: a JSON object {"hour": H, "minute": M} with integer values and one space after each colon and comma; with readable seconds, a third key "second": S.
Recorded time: {"hour": 7, "minute": 6}
